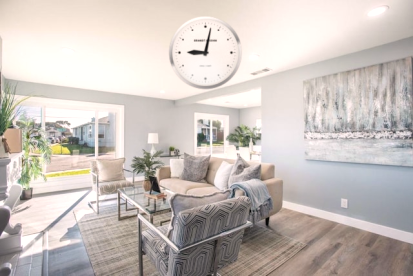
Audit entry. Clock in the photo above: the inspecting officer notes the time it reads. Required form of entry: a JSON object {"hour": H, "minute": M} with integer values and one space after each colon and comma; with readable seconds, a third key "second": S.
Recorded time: {"hour": 9, "minute": 2}
